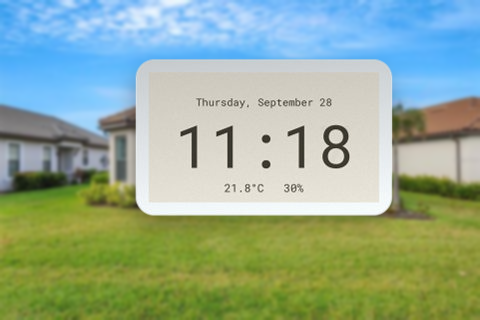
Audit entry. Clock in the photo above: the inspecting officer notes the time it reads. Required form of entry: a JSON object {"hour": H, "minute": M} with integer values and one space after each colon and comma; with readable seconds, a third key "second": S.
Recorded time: {"hour": 11, "minute": 18}
